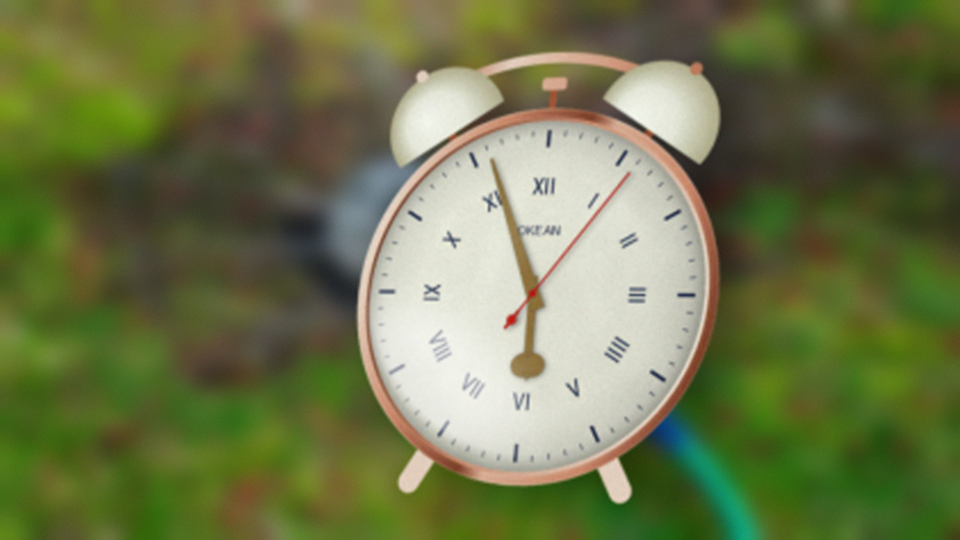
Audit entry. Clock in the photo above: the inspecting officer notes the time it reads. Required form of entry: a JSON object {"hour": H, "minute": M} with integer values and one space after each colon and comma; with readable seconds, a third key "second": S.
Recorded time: {"hour": 5, "minute": 56, "second": 6}
